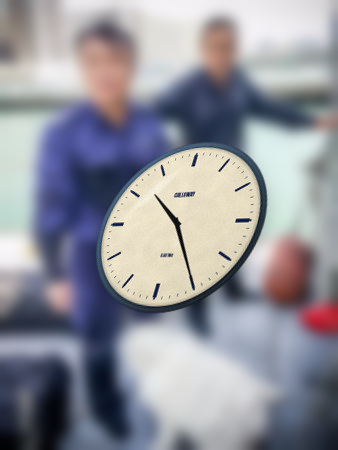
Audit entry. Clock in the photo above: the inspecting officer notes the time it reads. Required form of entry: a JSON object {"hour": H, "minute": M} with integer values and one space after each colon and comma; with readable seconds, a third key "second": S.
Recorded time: {"hour": 10, "minute": 25}
